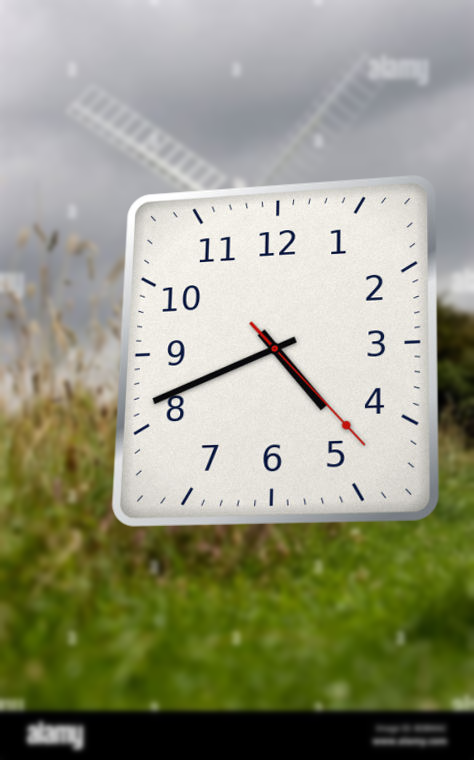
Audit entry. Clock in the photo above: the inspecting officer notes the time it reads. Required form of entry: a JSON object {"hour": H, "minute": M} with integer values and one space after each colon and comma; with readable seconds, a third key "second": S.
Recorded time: {"hour": 4, "minute": 41, "second": 23}
